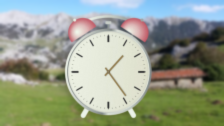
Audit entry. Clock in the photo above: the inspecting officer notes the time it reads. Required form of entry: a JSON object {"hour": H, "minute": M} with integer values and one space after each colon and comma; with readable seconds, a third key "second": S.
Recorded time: {"hour": 1, "minute": 24}
